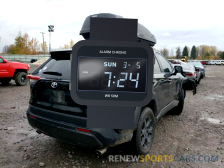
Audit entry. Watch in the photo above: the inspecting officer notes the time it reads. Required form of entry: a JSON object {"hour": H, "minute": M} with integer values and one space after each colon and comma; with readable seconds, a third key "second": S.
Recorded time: {"hour": 7, "minute": 24}
